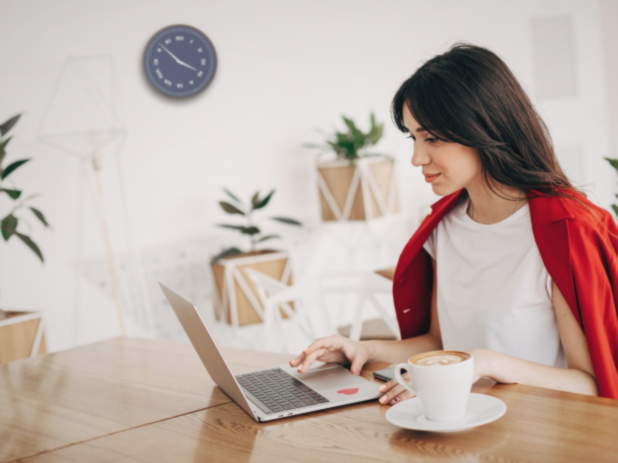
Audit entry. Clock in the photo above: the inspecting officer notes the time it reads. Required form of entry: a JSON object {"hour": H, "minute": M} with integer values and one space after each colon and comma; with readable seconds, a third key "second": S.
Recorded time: {"hour": 3, "minute": 52}
